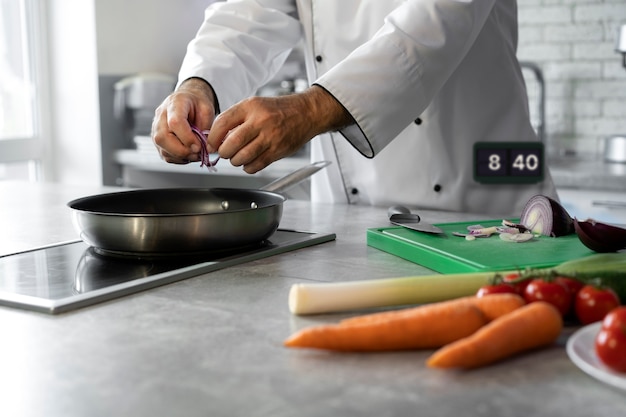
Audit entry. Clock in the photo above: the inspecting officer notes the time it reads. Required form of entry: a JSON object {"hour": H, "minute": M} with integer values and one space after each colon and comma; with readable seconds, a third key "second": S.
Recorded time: {"hour": 8, "minute": 40}
